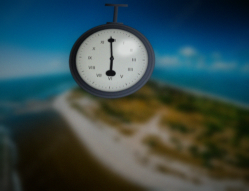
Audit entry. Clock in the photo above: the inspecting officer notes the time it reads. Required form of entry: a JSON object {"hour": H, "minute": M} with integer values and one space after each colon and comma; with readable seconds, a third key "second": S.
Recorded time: {"hour": 5, "minute": 59}
